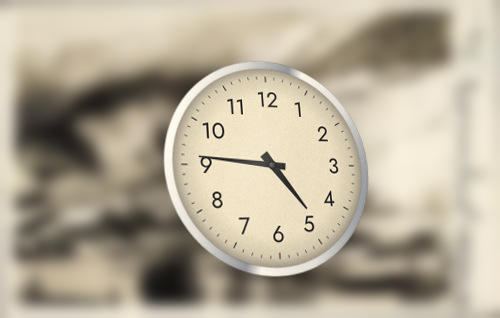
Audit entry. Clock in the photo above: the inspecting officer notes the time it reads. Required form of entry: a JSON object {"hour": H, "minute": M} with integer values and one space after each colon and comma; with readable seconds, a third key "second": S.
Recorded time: {"hour": 4, "minute": 46}
